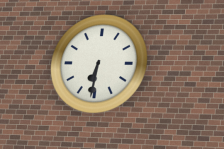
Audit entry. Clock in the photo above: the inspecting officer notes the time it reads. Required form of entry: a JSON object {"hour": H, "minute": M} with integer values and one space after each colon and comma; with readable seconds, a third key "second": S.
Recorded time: {"hour": 6, "minute": 31}
